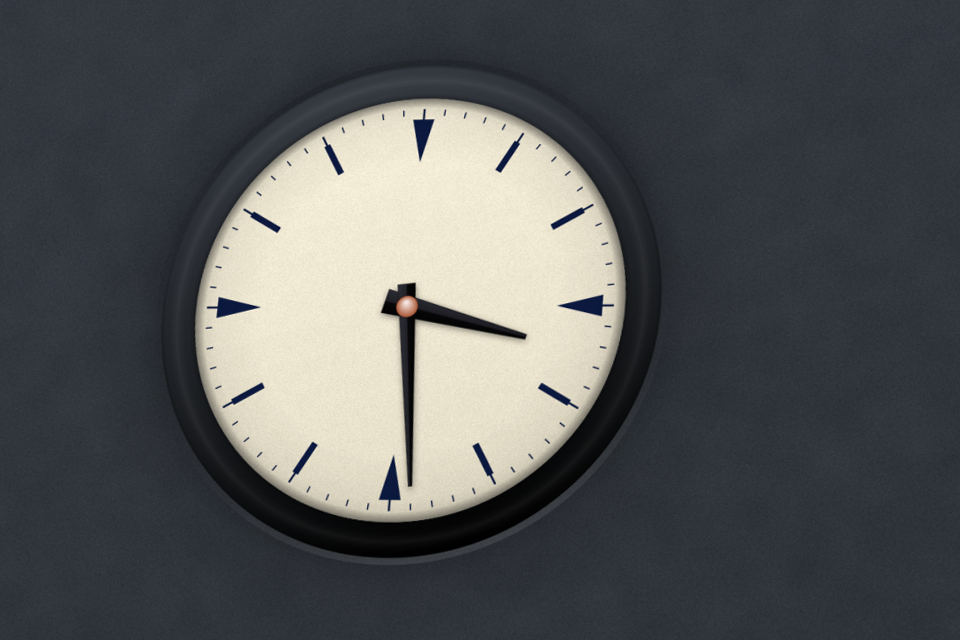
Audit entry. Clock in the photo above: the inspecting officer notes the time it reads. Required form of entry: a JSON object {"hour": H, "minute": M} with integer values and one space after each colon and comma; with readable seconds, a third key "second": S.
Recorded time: {"hour": 3, "minute": 29}
